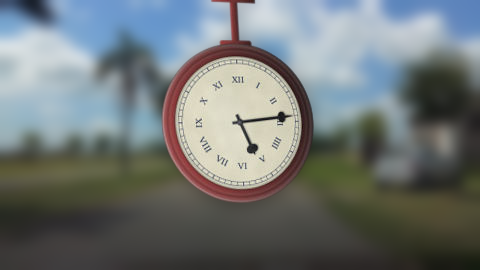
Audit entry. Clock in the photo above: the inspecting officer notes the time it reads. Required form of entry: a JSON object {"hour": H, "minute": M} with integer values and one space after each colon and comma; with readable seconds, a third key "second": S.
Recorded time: {"hour": 5, "minute": 14}
